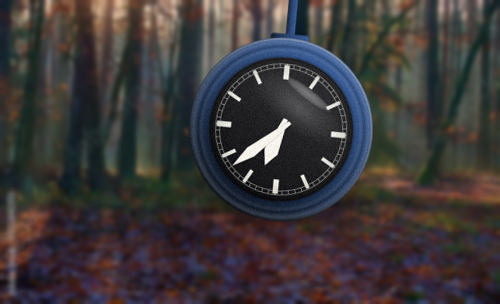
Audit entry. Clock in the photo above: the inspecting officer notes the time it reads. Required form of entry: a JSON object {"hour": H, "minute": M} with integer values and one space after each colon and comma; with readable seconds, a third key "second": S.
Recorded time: {"hour": 6, "minute": 38}
